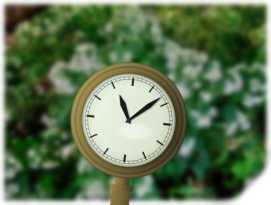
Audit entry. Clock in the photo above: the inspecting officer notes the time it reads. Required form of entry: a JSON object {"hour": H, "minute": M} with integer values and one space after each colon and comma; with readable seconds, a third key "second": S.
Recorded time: {"hour": 11, "minute": 8}
